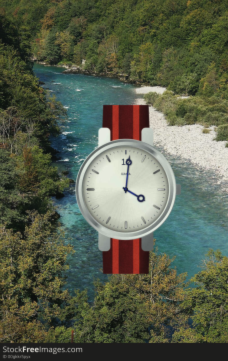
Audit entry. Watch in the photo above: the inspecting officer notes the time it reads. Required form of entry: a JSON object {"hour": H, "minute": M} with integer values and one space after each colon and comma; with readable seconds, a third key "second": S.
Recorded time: {"hour": 4, "minute": 1}
